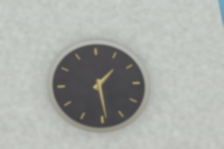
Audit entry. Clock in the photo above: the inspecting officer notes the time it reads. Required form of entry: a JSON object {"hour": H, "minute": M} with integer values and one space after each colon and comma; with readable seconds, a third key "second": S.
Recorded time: {"hour": 1, "minute": 29}
